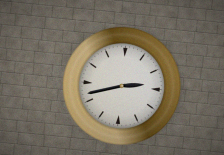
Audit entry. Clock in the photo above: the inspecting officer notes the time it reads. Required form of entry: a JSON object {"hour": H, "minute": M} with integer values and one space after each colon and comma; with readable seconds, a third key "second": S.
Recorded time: {"hour": 2, "minute": 42}
